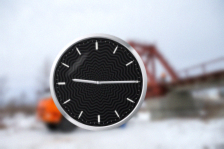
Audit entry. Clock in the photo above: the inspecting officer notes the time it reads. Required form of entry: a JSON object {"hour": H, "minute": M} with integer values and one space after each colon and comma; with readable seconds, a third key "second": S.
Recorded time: {"hour": 9, "minute": 15}
